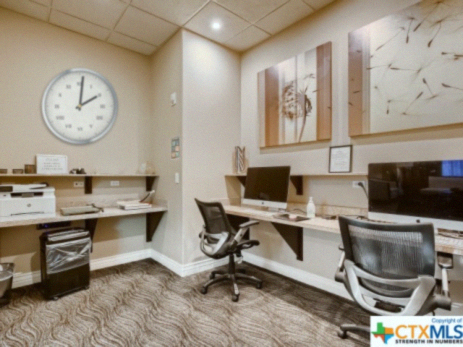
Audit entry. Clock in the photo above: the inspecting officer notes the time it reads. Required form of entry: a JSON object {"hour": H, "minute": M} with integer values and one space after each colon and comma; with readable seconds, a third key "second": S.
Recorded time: {"hour": 2, "minute": 1}
